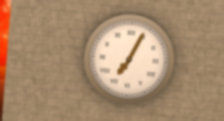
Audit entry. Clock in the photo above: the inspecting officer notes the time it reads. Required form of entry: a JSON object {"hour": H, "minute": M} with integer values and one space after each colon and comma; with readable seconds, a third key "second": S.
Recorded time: {"hour": 7, "minute": 4}
